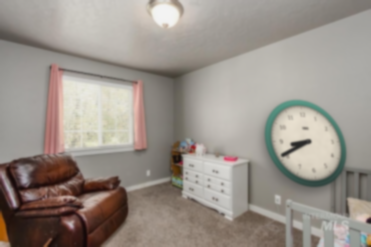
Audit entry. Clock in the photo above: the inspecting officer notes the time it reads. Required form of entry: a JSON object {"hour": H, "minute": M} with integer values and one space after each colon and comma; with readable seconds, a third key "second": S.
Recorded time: {"hour": 8, "minute": 41}
